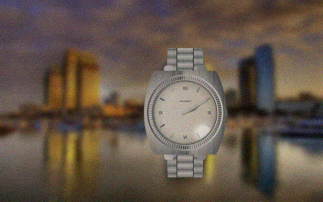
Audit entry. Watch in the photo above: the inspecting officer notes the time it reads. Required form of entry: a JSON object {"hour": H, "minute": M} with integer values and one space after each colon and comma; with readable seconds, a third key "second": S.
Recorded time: {"hour": 2, "minute": 10}
